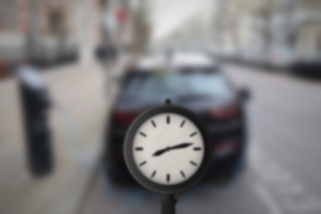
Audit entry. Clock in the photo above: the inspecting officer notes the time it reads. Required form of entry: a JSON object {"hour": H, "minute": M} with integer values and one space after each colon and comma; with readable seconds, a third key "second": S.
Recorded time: {"hour": 8, "minute": 13}
